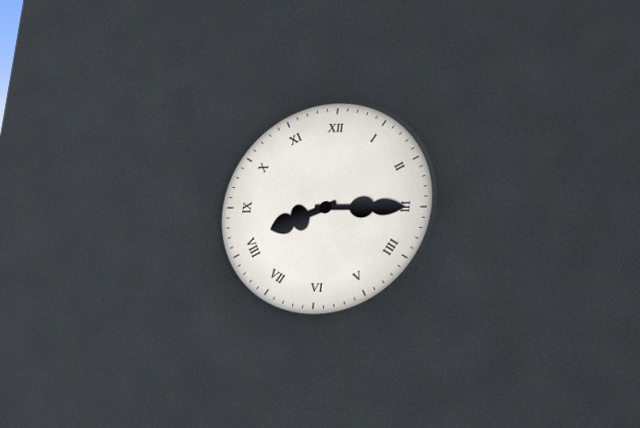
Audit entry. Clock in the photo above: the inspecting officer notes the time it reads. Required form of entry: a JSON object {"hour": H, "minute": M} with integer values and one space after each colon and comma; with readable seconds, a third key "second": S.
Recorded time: {"hour": 8, "minute": 15}
